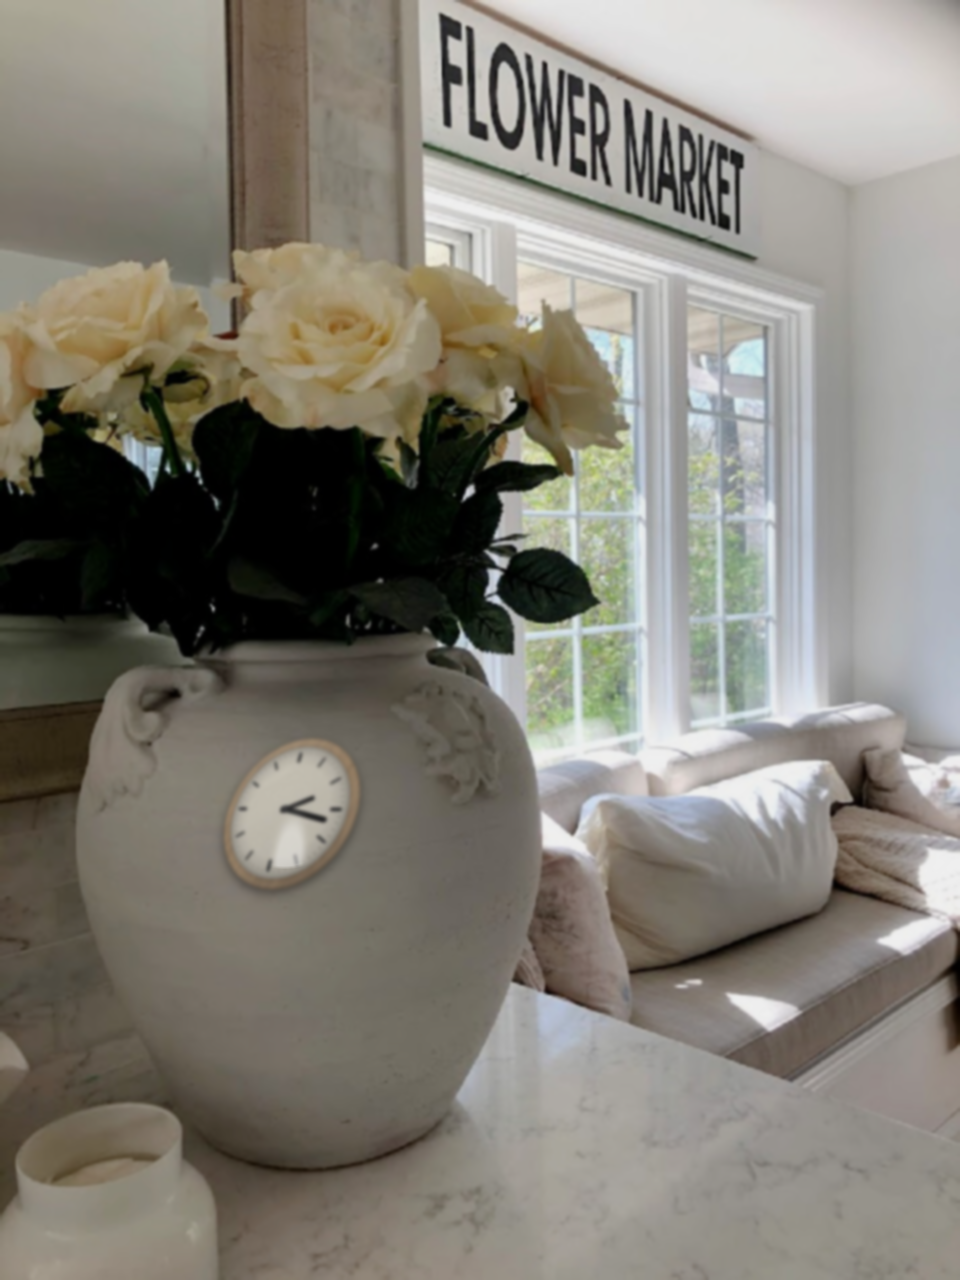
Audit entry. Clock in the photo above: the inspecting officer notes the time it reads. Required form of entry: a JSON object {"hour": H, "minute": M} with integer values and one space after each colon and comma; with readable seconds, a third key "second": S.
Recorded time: {"hour": 2, "minute": 17}
